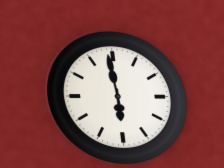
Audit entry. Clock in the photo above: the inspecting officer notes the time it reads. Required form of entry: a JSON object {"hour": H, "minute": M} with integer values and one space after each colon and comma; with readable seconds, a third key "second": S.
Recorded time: {"hour": 5, "minute": 59}
